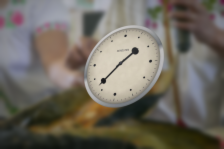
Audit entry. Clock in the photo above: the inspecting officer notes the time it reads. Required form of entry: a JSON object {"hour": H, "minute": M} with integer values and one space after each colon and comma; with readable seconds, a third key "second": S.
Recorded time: {"hour": 1, "minute": 37}
